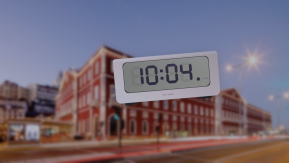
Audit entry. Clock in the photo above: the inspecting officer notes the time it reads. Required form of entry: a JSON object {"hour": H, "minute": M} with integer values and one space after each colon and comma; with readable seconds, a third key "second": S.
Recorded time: {"hour": 10, "minute": 4}
